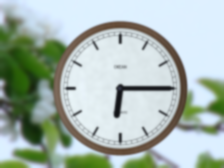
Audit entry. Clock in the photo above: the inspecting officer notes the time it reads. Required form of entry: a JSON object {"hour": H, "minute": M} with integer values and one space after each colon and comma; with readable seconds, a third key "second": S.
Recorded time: {"hour": 6, "minute": 15}
